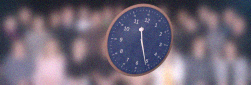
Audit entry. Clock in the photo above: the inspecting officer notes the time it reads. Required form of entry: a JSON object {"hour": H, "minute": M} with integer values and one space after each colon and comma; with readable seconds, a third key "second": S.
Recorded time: {"hour": 11, "minute": 26}
